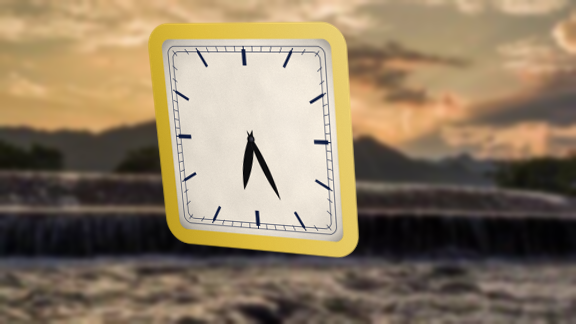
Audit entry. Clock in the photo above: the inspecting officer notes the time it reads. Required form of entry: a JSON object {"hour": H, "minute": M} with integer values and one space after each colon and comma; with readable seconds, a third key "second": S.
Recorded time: {"hour": 6, "minute": 26}
